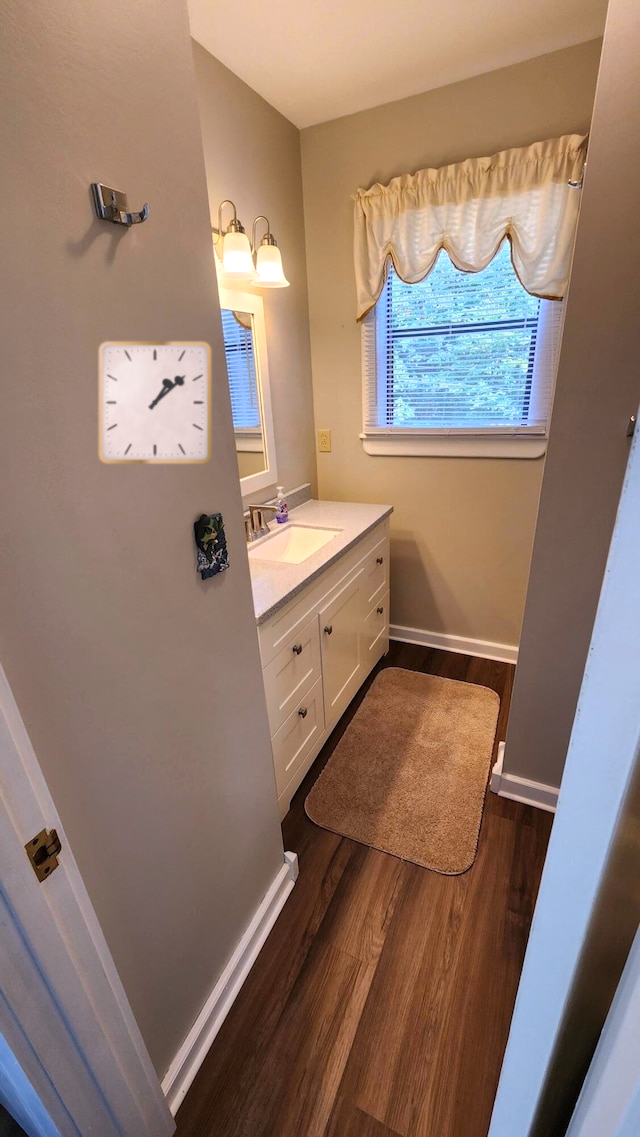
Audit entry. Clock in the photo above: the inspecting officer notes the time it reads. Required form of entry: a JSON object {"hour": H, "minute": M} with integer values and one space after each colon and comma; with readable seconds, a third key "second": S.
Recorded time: {"hour": 1, "minute": 8}
